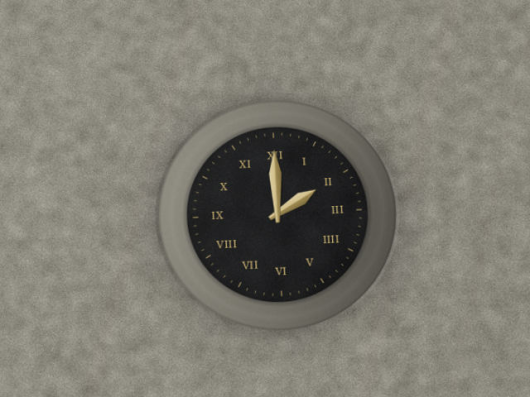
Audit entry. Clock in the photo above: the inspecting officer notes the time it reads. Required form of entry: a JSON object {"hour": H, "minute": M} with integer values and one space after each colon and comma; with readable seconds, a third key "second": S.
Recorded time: {"hour": 2, "minute": 0}
